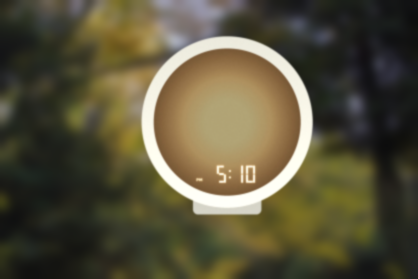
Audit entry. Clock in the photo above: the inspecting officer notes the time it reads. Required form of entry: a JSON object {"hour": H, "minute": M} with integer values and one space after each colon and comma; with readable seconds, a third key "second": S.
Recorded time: {"hour": 5, "minute": 10}
